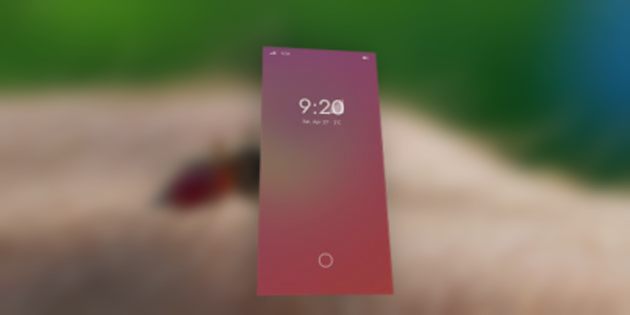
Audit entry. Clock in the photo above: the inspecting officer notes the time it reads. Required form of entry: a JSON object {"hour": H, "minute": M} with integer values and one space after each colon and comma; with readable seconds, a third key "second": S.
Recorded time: {"hour": 9, "minute": 20}
